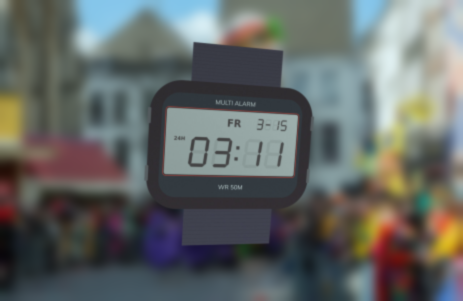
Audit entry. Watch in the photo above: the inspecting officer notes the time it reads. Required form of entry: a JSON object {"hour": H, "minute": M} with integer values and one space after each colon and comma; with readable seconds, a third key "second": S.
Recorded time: {"hour": 3, "minute": 11}
